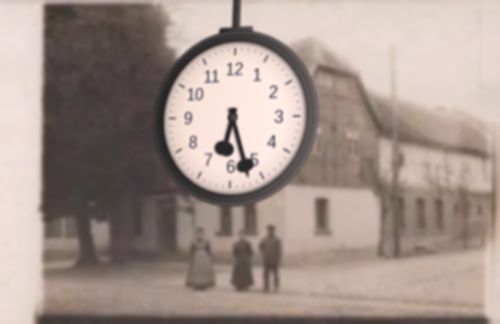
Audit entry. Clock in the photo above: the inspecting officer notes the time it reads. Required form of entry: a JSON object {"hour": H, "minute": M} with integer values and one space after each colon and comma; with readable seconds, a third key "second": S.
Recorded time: {"hour": 6, "minute": 27}
